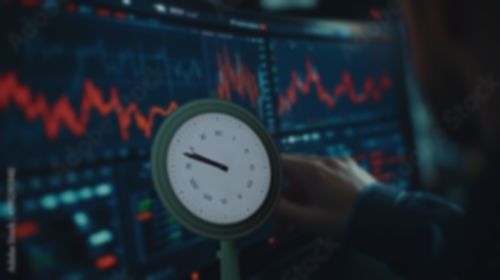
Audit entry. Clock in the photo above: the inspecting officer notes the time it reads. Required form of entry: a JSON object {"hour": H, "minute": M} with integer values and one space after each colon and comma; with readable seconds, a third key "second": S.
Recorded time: {"hour": 9, "minute": 48}
